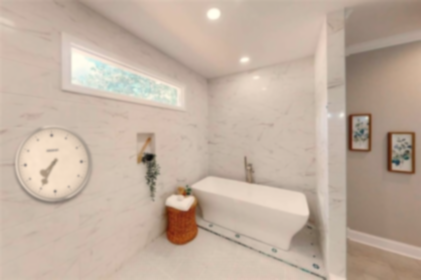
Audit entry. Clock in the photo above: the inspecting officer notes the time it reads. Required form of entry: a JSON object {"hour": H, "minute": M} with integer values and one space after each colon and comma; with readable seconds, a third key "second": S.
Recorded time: {"hour": 7, "minute": 35}
